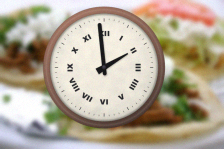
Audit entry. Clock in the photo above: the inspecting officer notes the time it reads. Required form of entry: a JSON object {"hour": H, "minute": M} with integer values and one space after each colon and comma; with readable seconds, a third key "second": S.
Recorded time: {"hour": 1, "minute": 59}
